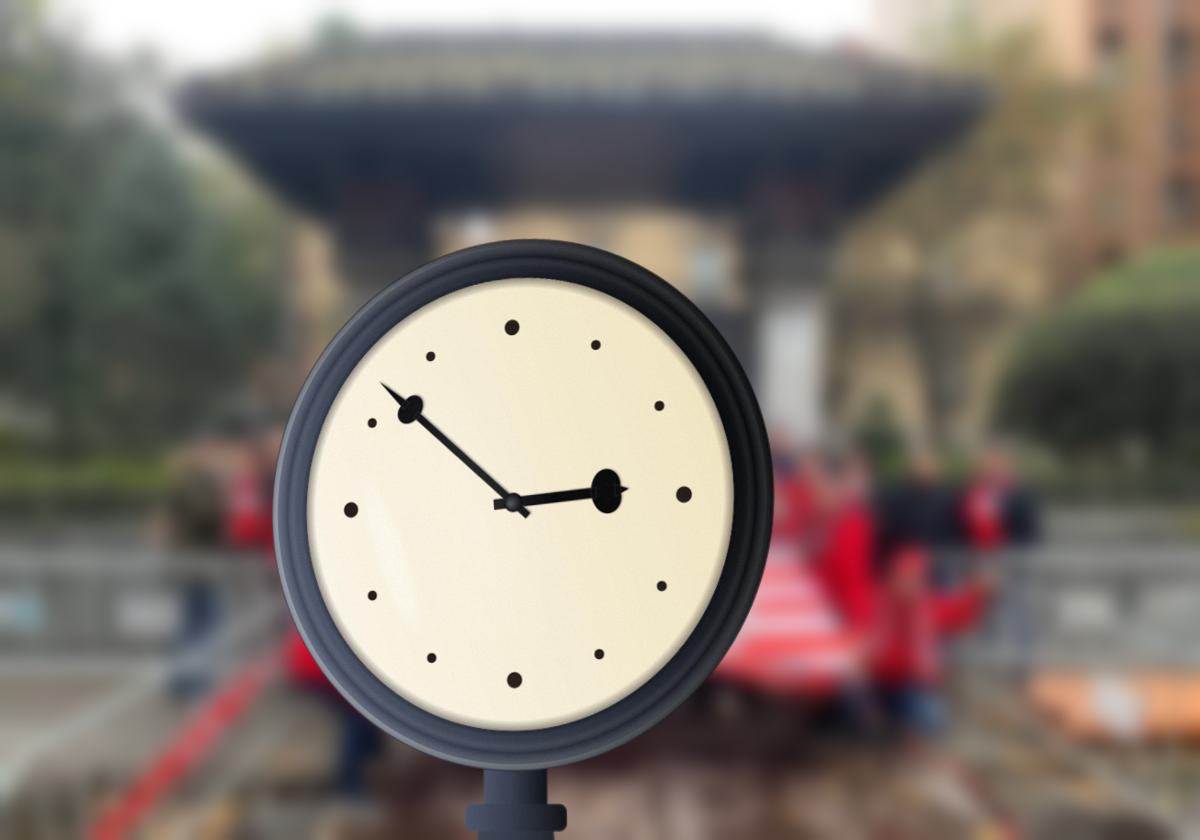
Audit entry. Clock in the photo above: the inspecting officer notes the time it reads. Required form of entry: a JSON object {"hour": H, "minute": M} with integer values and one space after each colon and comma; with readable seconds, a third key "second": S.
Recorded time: {"hour": 2, "minute": 52}
